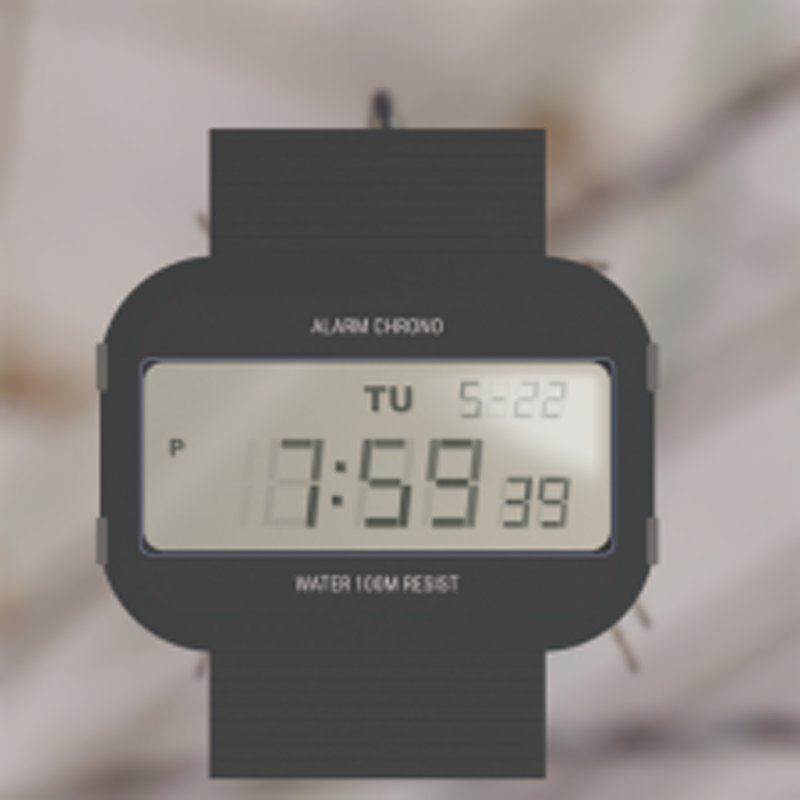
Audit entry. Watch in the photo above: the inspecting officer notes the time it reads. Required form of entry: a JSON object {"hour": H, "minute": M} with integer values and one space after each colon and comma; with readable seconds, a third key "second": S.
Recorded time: {"hour": 7, "minute": 59, "second": 39}
